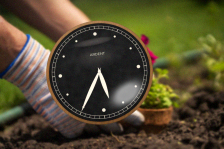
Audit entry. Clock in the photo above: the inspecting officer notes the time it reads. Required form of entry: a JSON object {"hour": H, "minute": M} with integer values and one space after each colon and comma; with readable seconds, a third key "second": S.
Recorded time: {"hour": 5, "minute": 35}
